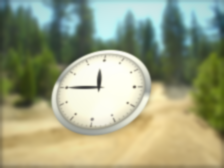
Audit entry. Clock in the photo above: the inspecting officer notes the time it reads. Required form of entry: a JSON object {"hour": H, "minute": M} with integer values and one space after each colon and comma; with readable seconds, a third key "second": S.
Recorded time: {"hour": 11, "minute": 45}
